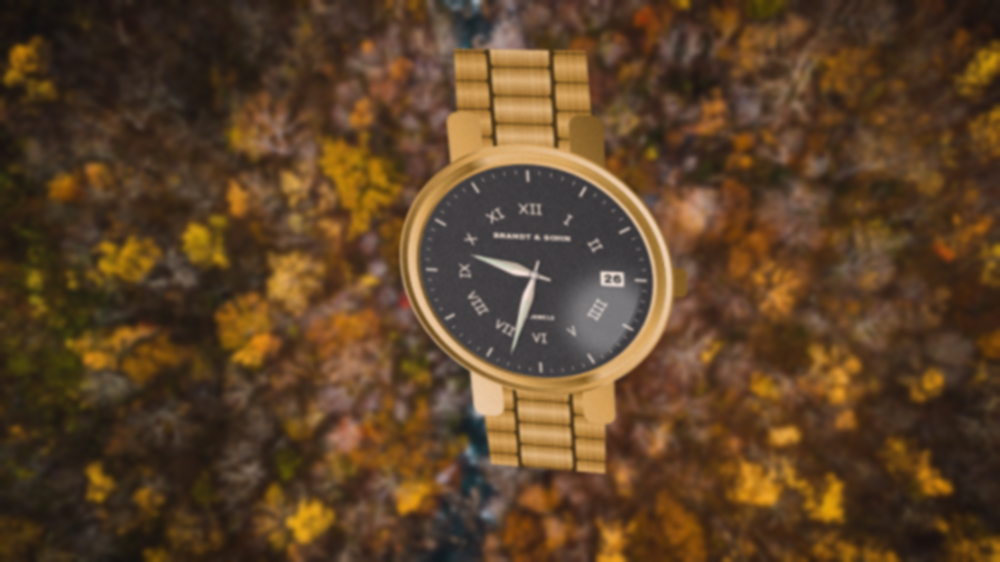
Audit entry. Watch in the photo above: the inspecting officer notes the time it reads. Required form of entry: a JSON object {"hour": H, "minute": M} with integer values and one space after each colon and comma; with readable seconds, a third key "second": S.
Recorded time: {"hour": 9, "minute": 33}
